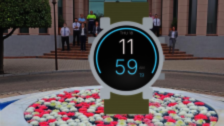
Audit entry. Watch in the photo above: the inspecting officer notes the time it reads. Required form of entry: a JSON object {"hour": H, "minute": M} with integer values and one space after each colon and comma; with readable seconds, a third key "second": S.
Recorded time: {"hour": 11, "minute": 59}
